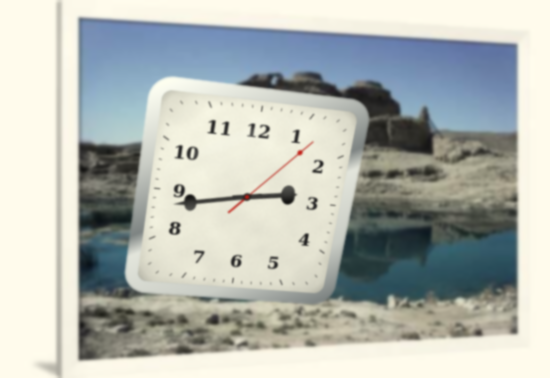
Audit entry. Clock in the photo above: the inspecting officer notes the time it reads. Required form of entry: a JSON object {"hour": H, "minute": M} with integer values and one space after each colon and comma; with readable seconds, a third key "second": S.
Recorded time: {"hour": 2, "minute": 43, "second": 7}
